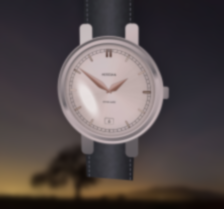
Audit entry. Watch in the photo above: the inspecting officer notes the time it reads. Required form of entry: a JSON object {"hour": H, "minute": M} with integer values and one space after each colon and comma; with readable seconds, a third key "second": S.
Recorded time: {"hour": 1, "minute": 51}
